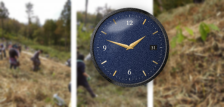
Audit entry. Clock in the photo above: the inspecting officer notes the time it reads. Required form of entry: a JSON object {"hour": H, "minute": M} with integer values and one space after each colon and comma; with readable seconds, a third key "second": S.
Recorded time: {"hour": 1, "minute": 48}
